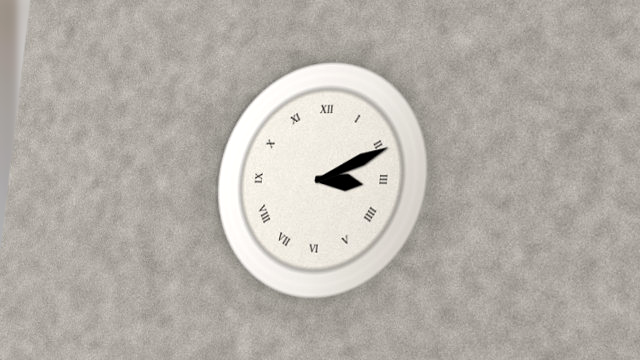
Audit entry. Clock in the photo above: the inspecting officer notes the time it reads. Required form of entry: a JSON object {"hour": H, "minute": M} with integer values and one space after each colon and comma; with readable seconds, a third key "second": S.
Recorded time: {"hour": 3, "minute": 11}
